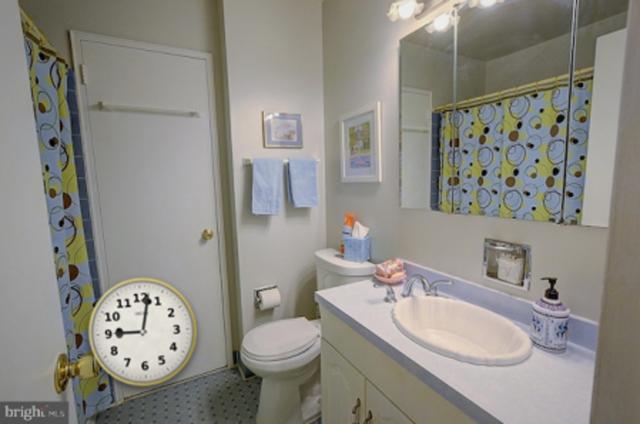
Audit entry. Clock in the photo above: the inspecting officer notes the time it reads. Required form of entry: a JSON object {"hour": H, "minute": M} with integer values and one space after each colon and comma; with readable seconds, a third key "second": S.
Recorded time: {"hour": 9, "minute": 2}
